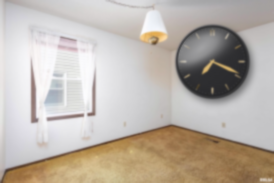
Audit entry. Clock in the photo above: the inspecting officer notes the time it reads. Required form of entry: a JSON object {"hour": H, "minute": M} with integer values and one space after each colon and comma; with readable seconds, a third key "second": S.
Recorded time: {"hour": 7, "minute": 19}
